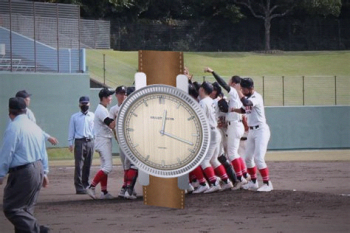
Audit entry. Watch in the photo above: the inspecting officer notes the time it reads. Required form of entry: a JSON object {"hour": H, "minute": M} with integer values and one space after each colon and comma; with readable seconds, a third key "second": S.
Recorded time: {"hour": 12, "minute": 18}
